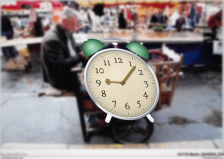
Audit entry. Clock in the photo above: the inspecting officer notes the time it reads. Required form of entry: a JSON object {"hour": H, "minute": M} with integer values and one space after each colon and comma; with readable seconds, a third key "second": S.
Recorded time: {"hour": 9, "minute": 7}
